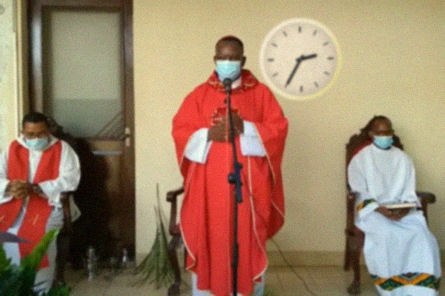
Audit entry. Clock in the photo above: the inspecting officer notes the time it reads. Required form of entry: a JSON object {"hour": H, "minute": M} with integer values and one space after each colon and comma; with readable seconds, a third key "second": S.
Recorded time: {"hour": 2, "minute": 35}
